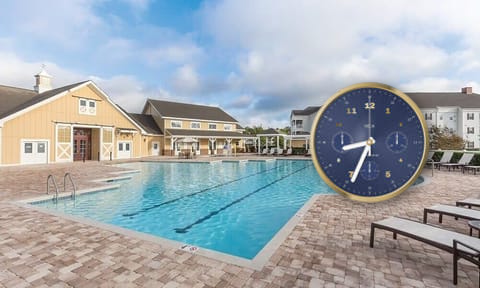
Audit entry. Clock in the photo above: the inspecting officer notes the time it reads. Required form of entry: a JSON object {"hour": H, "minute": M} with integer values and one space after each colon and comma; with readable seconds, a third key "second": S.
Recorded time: {"hour": 8, "minute": 34}
